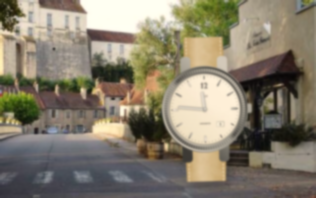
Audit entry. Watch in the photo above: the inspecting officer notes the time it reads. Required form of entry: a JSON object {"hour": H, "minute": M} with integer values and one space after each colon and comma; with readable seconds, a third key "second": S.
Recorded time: {"hour": 11, "minute": 46}
